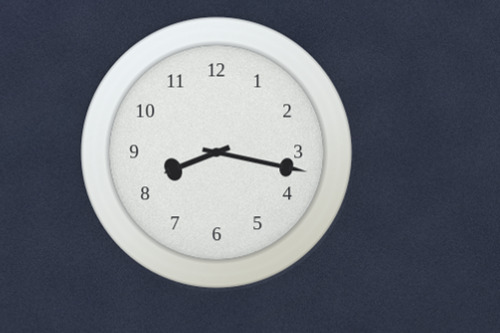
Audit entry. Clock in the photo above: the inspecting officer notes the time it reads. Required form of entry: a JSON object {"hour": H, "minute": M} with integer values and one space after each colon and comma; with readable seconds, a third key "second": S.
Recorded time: {"hour": 8, "minute": 17}
